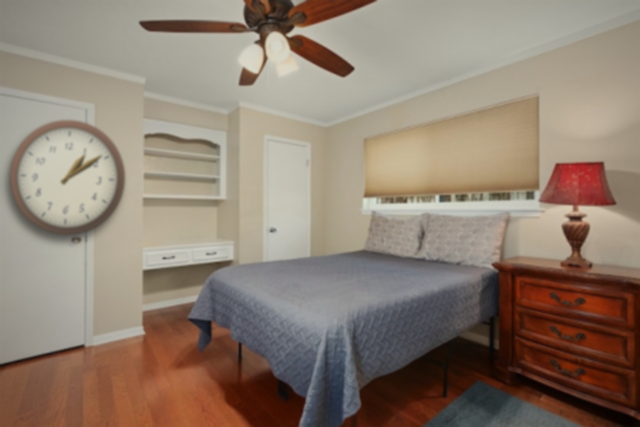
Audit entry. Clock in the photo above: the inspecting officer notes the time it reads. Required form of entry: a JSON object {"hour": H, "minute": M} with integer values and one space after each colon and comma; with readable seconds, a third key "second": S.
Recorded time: {"hour": 1, "minute": 9}
